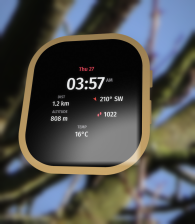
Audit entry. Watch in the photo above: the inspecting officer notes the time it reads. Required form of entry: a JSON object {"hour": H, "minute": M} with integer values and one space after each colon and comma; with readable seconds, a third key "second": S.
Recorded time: {"hour": 3, "minute": 57}
